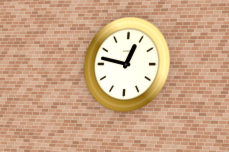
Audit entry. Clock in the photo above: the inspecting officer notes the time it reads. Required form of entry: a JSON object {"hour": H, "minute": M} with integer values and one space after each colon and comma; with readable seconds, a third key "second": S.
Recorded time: {"hour": 12, "minute": 47}
